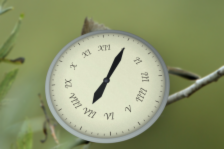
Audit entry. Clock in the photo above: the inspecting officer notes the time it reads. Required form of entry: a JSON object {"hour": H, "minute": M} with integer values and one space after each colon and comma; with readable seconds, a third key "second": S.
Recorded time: {"hour": 7, "minute": 5}
